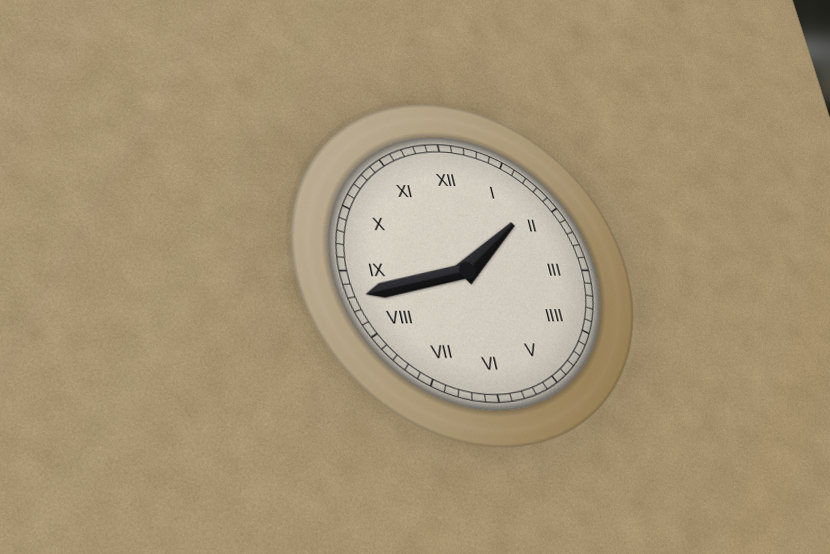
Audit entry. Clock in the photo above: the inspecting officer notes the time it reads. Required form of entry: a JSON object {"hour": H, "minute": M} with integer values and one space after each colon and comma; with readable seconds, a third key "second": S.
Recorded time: {"hour": 1, "minute": 43}
